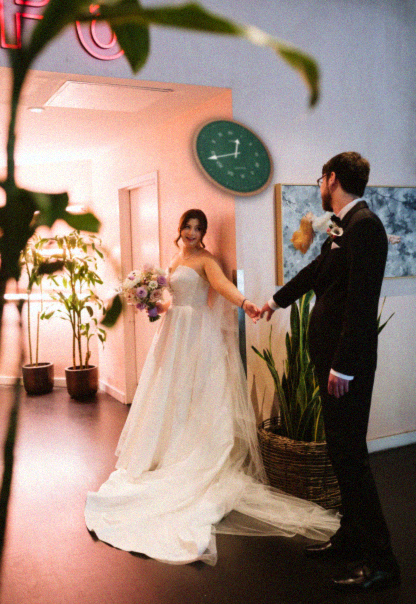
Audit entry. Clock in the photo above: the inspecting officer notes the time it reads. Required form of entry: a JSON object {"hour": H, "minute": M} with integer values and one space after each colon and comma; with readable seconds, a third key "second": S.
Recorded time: {"hour": 12, "minute": 43}
